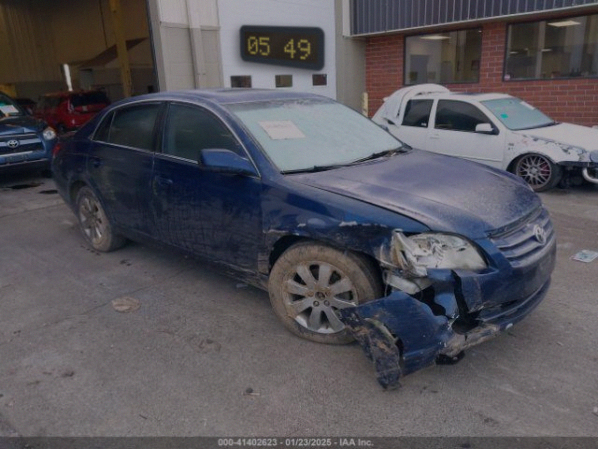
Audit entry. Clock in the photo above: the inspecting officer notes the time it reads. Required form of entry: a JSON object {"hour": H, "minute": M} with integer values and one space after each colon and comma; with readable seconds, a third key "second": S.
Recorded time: {"hour": 5, "minute": 49}
